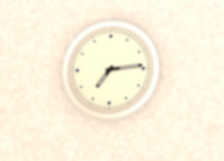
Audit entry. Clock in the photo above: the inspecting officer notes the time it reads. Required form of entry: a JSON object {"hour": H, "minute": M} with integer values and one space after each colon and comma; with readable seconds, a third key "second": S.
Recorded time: {"hour": 7, "minute": 14}
